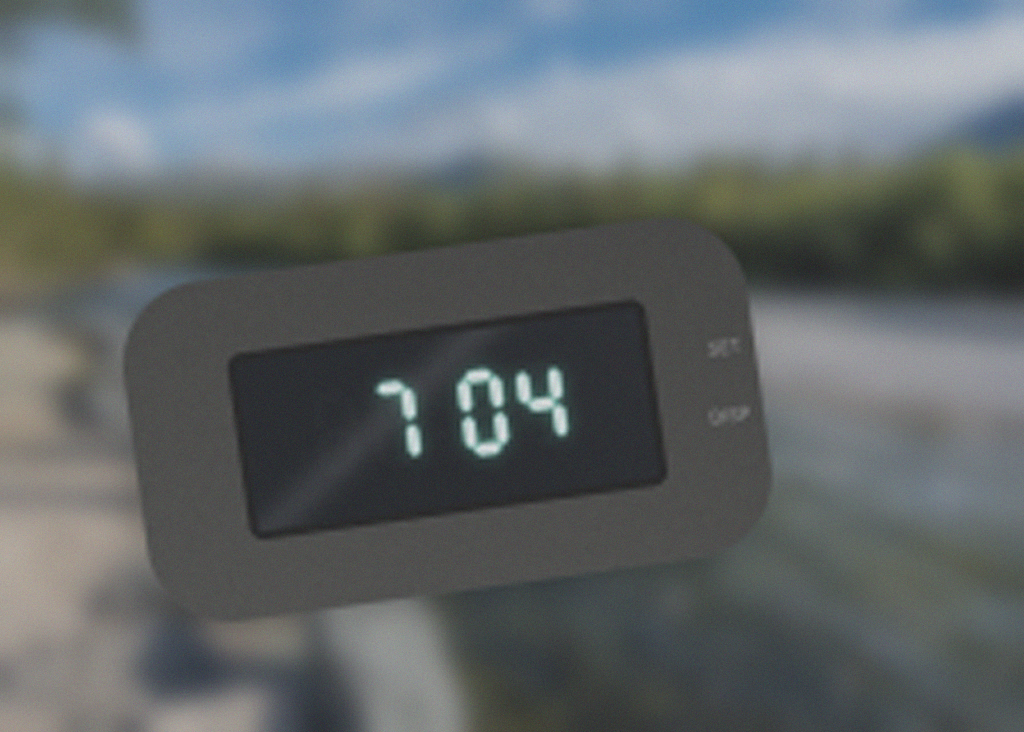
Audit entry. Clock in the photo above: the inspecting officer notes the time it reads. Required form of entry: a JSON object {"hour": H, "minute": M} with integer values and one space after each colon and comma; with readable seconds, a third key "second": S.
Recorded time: {"hour": 7, "minute": 4}
